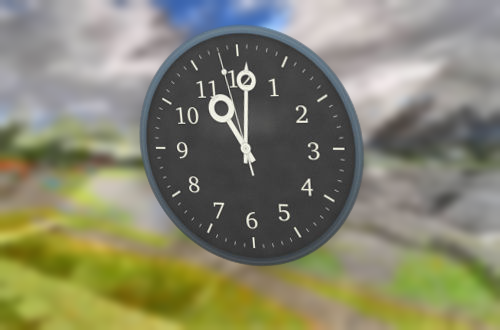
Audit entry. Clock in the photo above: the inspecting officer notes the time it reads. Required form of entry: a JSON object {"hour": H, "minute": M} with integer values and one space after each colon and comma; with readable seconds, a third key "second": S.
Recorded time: {"hour": 11, "minute": 0, "second": 58}
